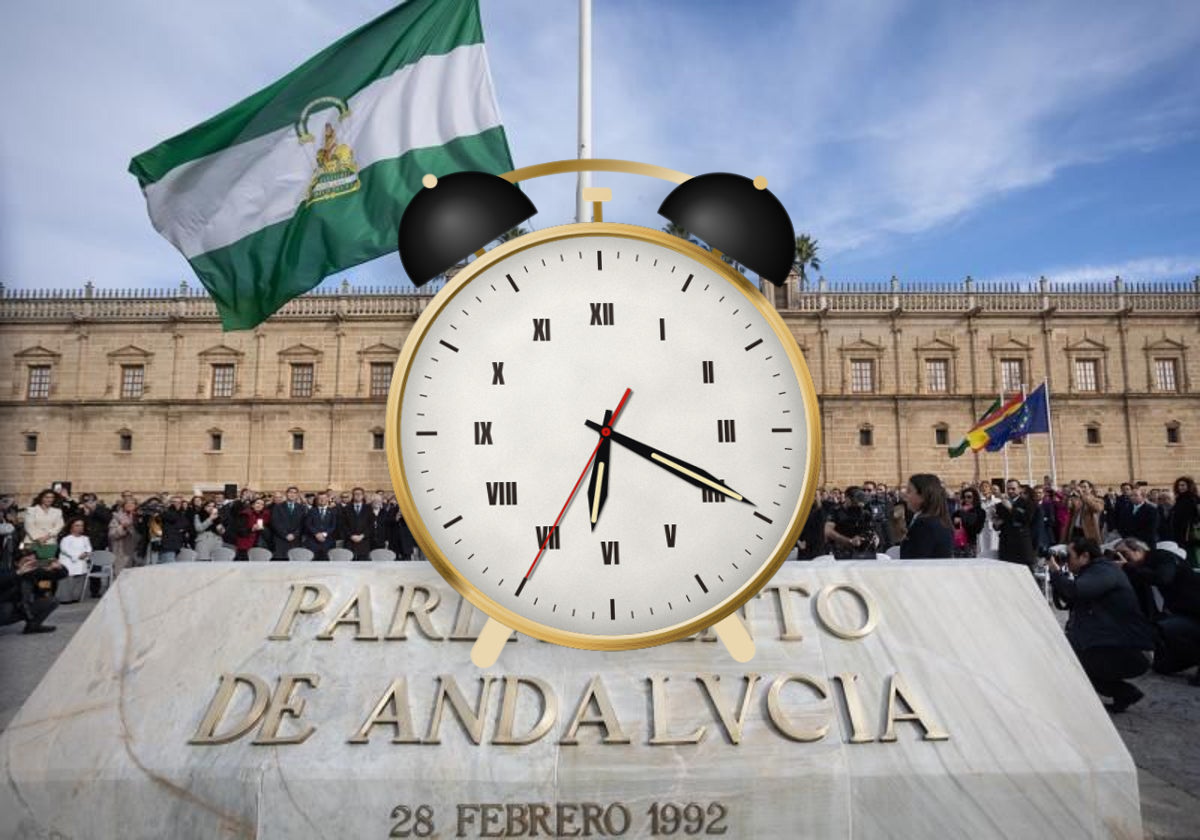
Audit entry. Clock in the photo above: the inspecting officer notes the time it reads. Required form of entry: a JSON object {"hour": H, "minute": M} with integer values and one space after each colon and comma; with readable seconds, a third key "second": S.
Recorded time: {"hour": 6, "minute": 19, "second": 35}
